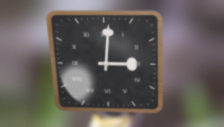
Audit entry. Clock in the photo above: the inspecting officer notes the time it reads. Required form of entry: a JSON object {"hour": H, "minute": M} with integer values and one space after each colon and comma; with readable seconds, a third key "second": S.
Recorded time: {"hour": 3, "minute": 1}
